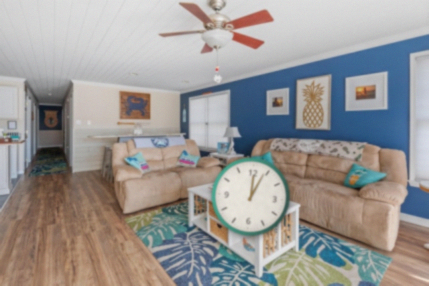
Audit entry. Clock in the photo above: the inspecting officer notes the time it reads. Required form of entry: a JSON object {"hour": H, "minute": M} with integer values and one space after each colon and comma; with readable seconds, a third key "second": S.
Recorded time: {"hour": 12, "minute": 4}
